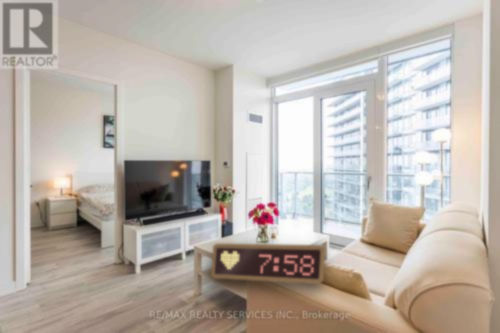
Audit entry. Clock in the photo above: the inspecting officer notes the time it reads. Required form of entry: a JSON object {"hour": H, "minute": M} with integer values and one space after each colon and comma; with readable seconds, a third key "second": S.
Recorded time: {"hour": 7, "minute": 58}
